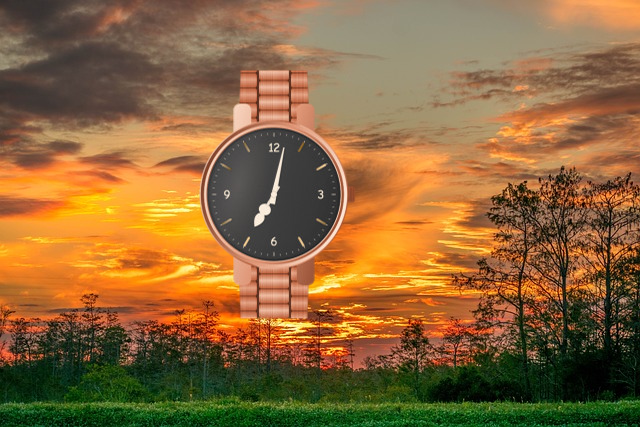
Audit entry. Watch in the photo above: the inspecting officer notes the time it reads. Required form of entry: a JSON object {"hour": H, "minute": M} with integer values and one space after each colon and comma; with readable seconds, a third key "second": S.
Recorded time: {"hour": 7, "minute": 2}
